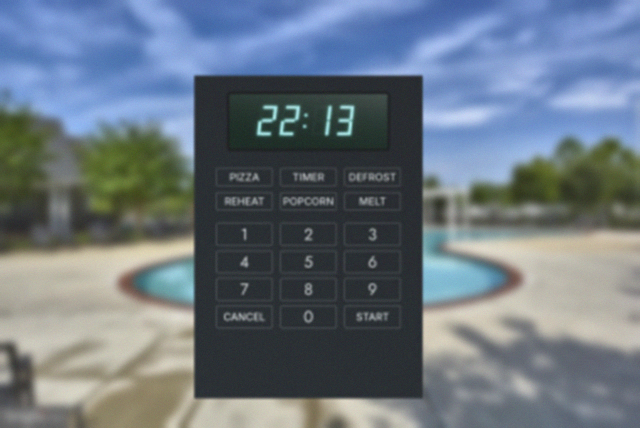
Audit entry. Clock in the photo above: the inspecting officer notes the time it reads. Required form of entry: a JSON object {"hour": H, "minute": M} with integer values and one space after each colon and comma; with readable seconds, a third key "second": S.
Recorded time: {"hour": 22, "minute": 13}
